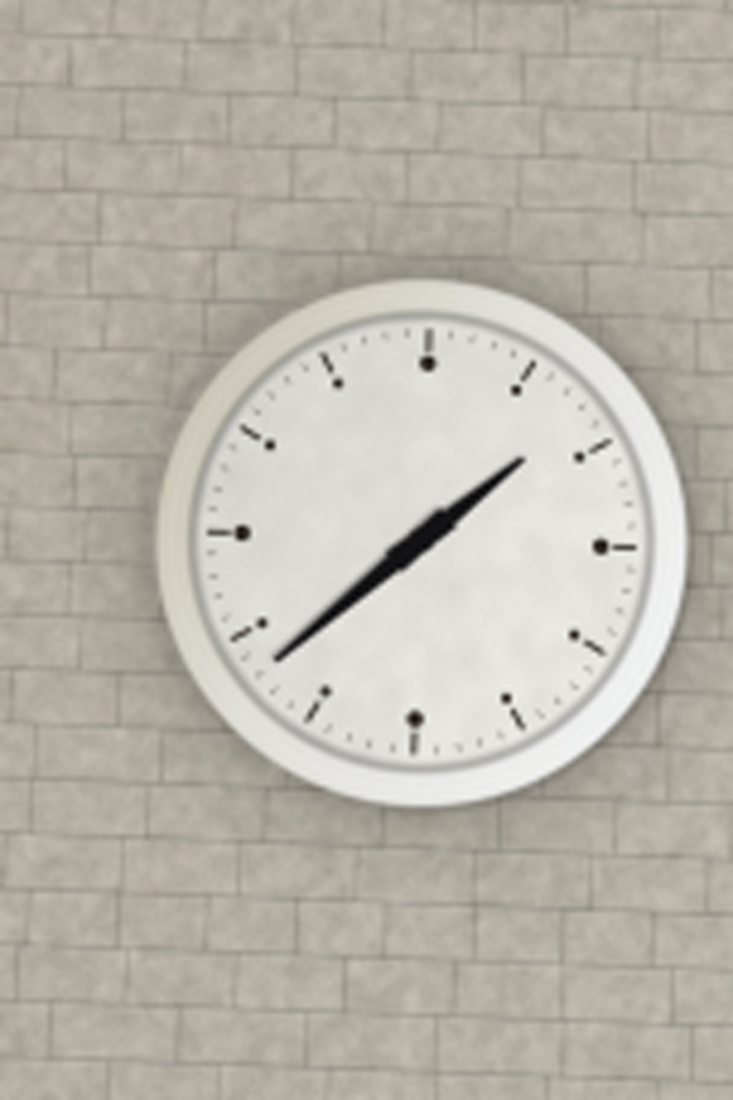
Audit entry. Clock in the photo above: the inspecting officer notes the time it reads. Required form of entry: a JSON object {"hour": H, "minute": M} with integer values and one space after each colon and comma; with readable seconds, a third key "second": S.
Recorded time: {"hour": 1, "minute": 38}
